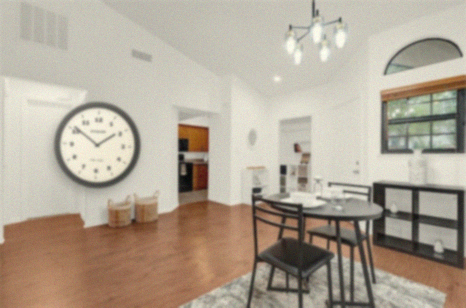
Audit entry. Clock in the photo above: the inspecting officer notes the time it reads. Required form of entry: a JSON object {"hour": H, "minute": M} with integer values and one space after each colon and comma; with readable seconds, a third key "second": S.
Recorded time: {"hour": 1, "minute": 51}
